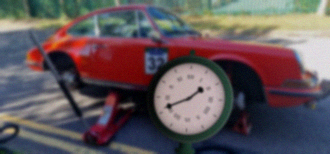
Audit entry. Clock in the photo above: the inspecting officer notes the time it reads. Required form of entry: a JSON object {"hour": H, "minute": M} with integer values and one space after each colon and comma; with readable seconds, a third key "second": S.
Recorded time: {"hour": 1, "minute": 41}
